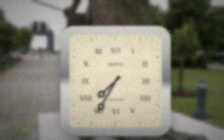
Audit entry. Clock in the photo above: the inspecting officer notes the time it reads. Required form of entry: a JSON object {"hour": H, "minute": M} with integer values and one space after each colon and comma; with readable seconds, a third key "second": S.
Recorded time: {"hour": 7, "minute": 35}
